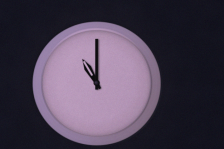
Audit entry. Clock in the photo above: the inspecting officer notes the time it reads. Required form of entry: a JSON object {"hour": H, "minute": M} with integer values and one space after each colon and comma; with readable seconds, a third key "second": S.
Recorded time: {"hour": 11, "minute": 0}
